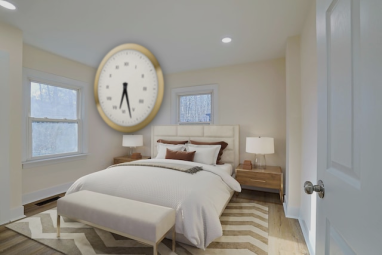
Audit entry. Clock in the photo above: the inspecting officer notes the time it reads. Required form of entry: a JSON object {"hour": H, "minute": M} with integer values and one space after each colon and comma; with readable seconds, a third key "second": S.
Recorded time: {"hour": 6, "minute": 27}
